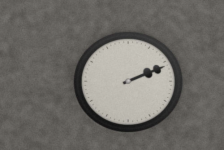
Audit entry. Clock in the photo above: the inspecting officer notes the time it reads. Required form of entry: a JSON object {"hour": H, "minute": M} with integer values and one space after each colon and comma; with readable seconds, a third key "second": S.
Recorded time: {"hour": 2, "minute": 11}
